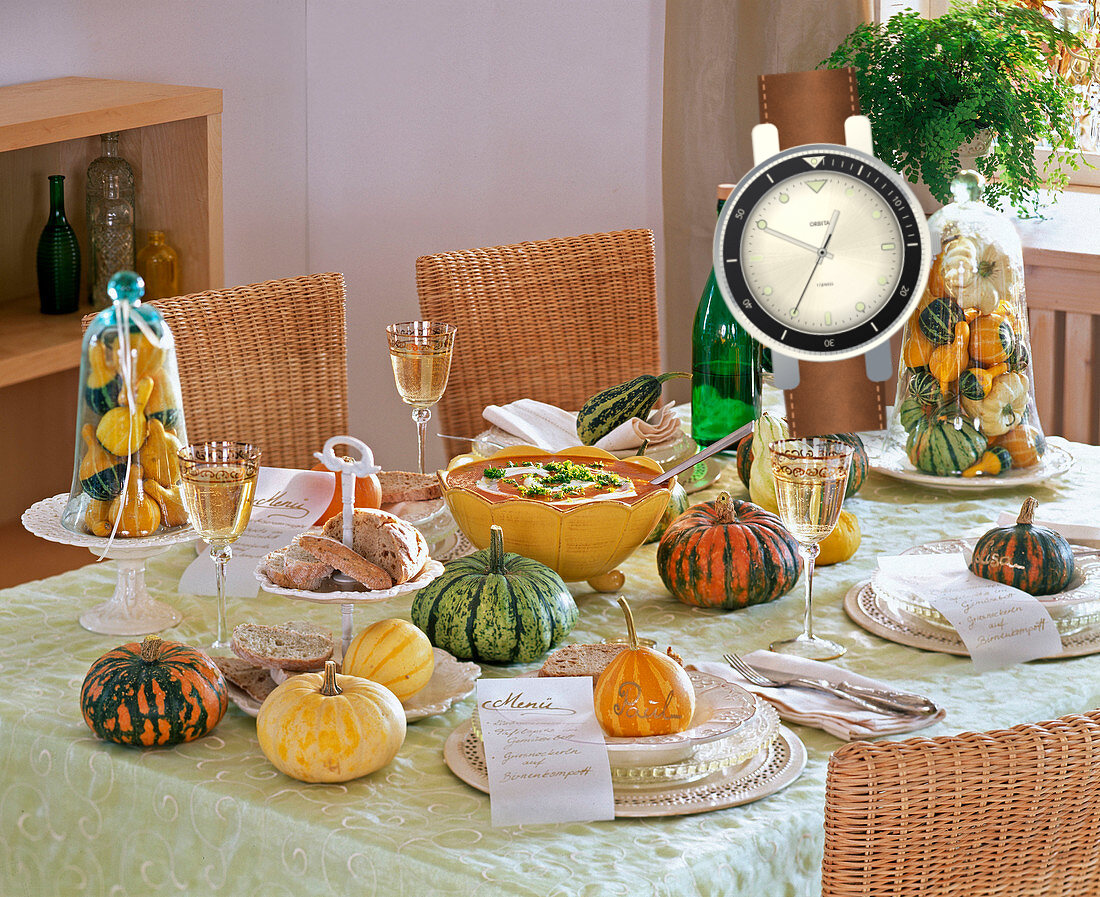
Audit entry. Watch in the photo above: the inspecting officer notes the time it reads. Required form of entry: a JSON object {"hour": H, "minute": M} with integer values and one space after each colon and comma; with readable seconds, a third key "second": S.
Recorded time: {"hour": 12, "minute": 49, "second": 35}
